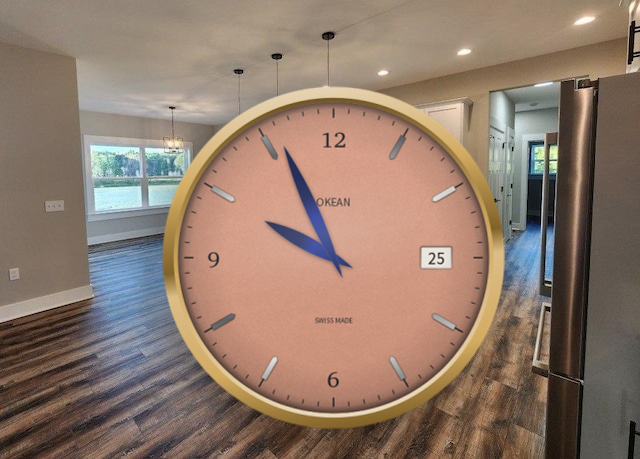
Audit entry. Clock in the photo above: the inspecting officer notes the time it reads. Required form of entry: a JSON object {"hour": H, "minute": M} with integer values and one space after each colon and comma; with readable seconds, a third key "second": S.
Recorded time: {"hour": 9, "minute": 56}
